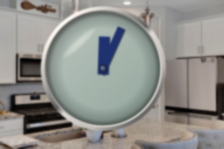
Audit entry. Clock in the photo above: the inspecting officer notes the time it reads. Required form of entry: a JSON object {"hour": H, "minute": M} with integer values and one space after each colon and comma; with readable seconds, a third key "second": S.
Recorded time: {"hour": 12, "minute": 4}
